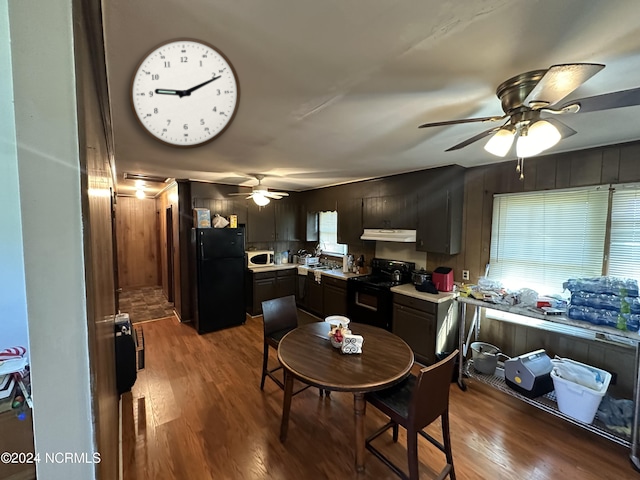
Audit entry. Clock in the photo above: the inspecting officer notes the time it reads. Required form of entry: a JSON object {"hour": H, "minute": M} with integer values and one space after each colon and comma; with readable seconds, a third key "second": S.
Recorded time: {"hour": 9, "minute": 11}
